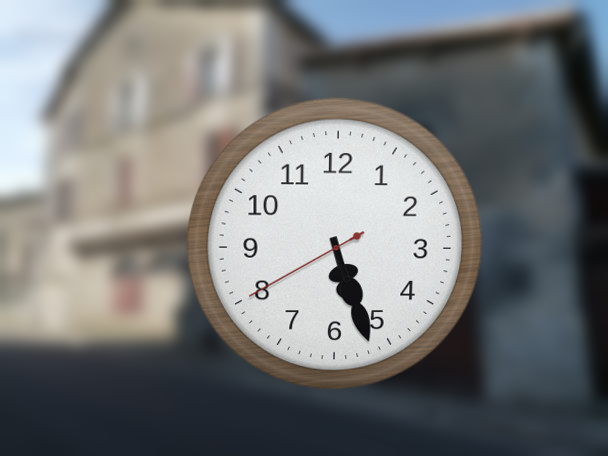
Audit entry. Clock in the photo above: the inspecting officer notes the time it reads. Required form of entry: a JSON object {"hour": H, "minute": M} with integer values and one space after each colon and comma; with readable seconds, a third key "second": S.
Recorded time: {"hour": 5, "minute": 26, "second": 40}
